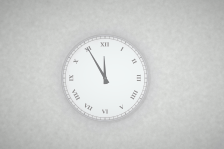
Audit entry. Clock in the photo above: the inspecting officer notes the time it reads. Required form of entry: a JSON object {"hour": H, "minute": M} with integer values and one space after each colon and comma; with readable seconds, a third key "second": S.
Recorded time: {"hour": 11, "minute": 55}
